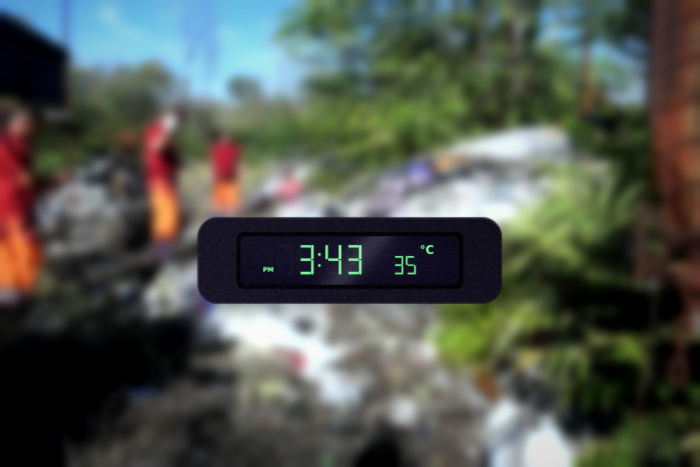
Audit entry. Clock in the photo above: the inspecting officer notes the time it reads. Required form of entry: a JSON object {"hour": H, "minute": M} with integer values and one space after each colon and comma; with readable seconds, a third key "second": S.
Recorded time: {"hour": 3, "minute": 43}
